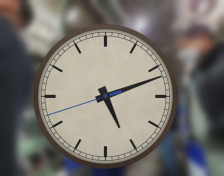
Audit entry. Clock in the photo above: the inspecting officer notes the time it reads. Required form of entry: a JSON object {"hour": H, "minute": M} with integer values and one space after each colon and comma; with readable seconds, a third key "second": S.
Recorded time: {"hour": 5, "minute": 11, "second": 42}
